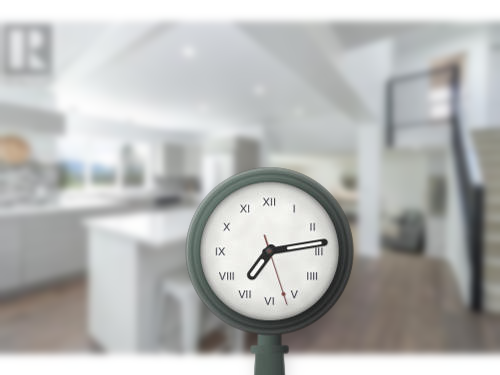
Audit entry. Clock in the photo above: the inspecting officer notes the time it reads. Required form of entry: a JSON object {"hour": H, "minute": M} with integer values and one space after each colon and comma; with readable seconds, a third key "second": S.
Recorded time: {"hour": 7, "minute": 13, "second": 27}
